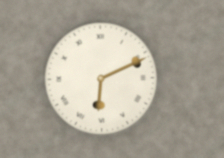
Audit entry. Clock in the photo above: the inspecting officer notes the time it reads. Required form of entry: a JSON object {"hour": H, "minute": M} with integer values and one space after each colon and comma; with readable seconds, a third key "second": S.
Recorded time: {"hour": 6, "minute": 11}
